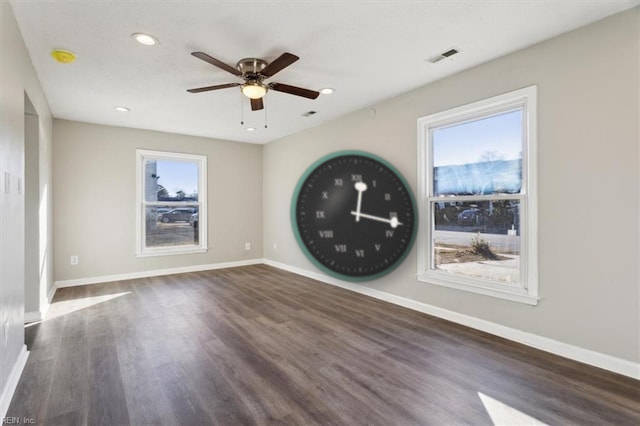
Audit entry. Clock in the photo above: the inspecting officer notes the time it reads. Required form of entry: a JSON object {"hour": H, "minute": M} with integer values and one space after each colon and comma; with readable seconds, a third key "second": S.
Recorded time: {"hour": 12, "minute": 17}
